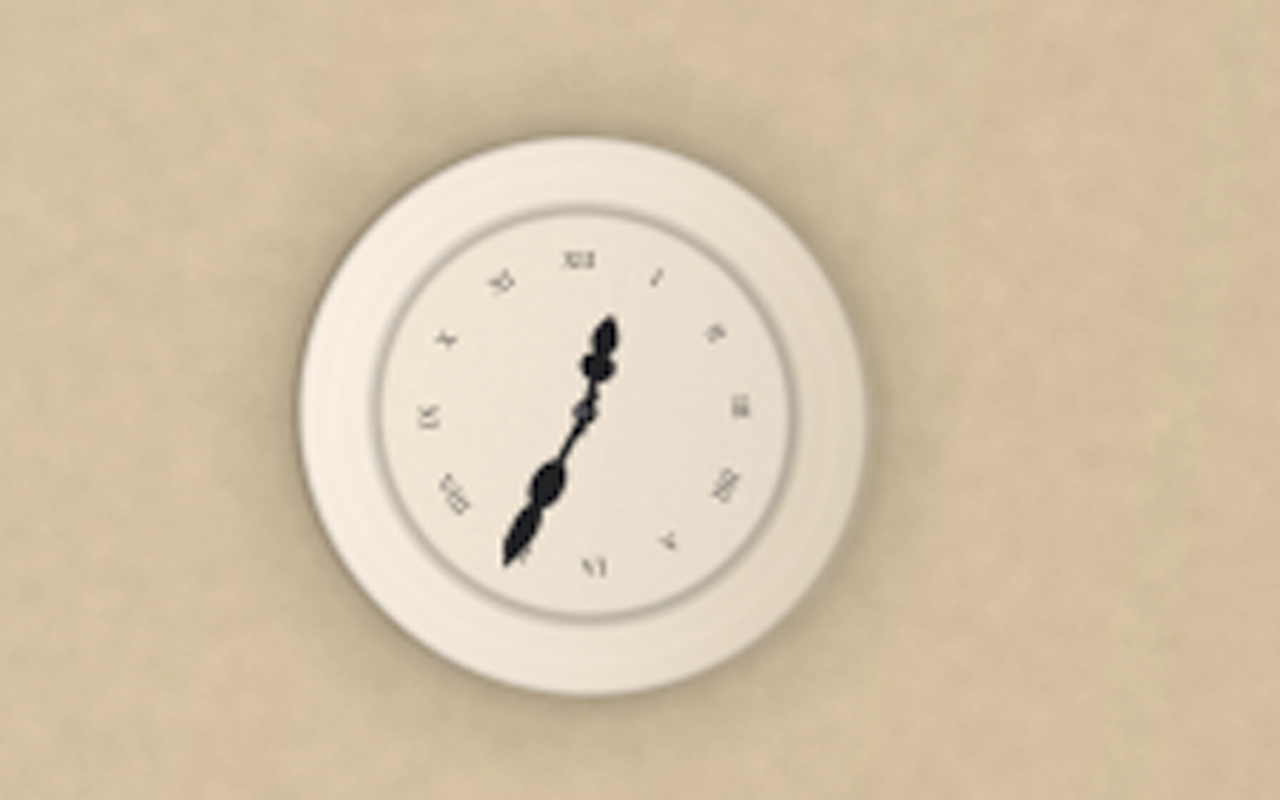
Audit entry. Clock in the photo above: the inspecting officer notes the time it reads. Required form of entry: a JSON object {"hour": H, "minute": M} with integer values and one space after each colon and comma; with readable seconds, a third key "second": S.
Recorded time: {"hour": 12, "minute": 35}
